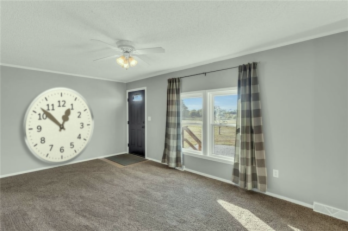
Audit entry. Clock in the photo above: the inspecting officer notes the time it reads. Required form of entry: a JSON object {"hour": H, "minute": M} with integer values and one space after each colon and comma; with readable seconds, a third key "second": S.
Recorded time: {"hour": 12, "minute": 52}
